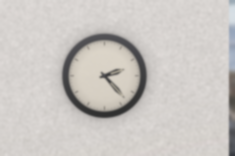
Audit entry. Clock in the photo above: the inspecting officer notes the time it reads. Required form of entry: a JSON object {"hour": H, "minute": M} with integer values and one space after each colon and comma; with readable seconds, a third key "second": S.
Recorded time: {"hour": 2, "minute": 23}
